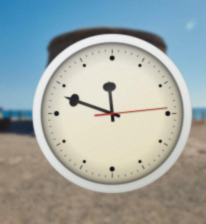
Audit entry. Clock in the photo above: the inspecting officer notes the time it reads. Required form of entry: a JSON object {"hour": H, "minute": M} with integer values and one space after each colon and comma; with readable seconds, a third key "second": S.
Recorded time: {"hour": 11, "minute": 48, "second": 14}
